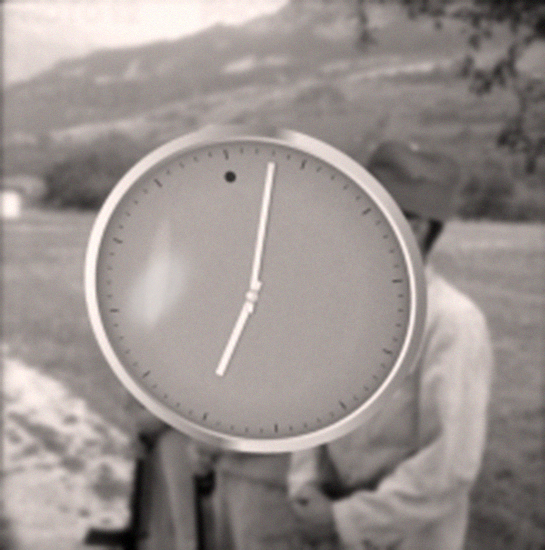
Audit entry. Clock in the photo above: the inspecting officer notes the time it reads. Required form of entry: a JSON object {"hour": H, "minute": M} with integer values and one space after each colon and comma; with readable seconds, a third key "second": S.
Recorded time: {"hour": 7, "minute": 3}
